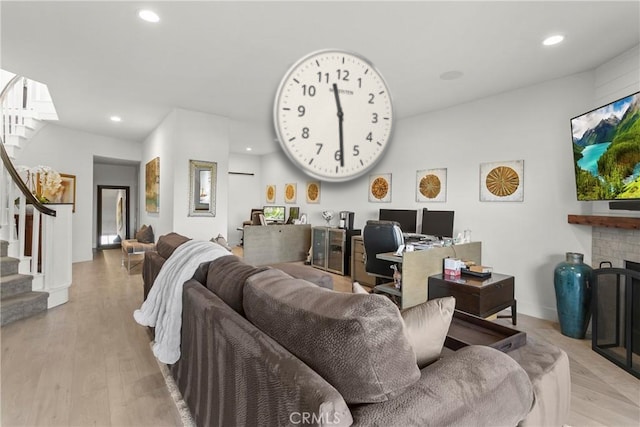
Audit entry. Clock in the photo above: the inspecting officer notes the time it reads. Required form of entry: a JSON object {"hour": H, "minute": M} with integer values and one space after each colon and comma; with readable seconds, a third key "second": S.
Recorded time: {"hour": 11, "minute": 29}
